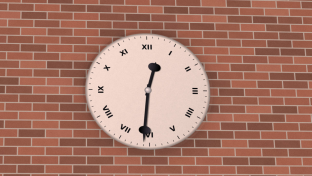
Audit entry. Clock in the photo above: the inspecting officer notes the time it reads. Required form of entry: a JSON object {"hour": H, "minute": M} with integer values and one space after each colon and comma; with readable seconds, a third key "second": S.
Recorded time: {"hour": 12, "minute": 31}
